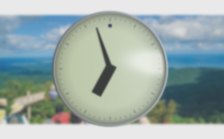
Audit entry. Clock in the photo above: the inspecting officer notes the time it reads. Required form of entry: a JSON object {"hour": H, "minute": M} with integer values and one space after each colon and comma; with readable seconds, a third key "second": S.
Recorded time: {"hour": 6, "minute": 57}
